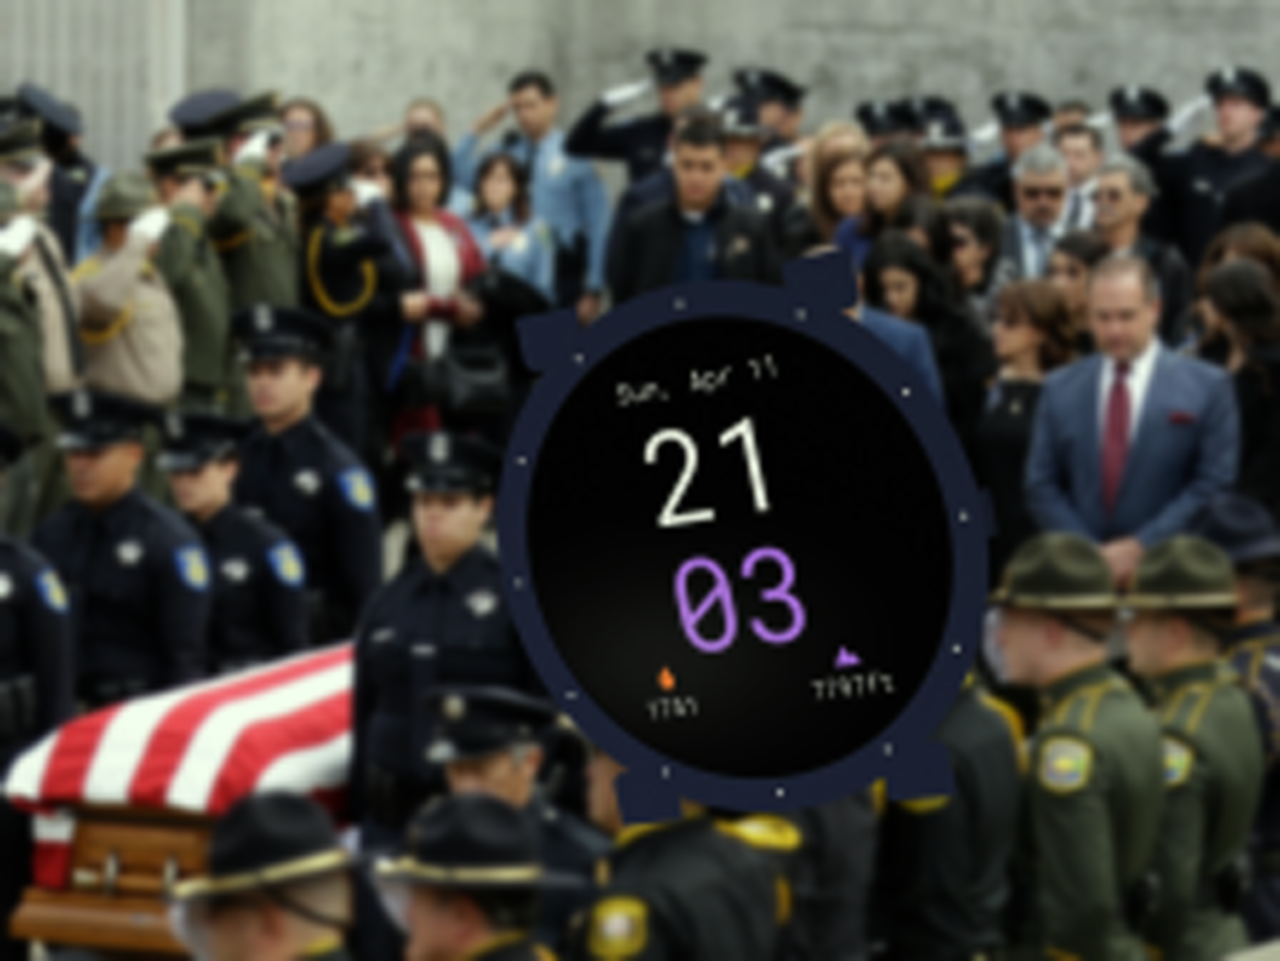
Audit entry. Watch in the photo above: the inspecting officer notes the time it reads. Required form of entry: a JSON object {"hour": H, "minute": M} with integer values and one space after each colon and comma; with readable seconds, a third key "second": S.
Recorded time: {"hour": 21, "minute": 3}
